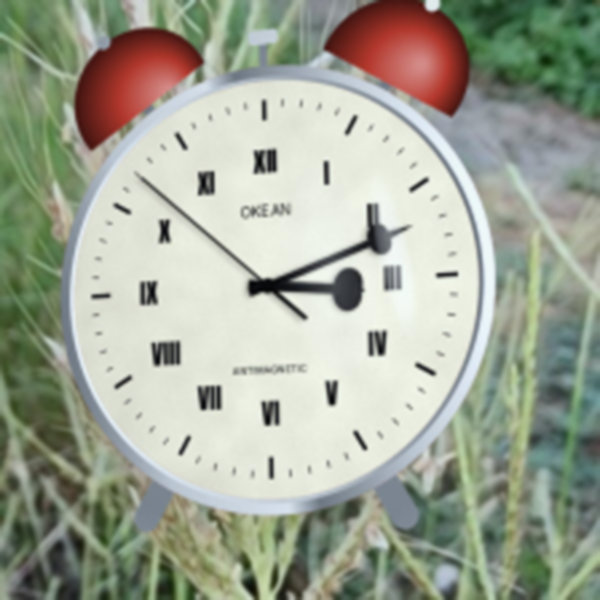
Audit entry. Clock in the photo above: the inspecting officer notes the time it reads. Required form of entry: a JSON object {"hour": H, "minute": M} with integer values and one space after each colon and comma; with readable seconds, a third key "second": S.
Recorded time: {"hour": 3, "minute": 11, "second": 52}
